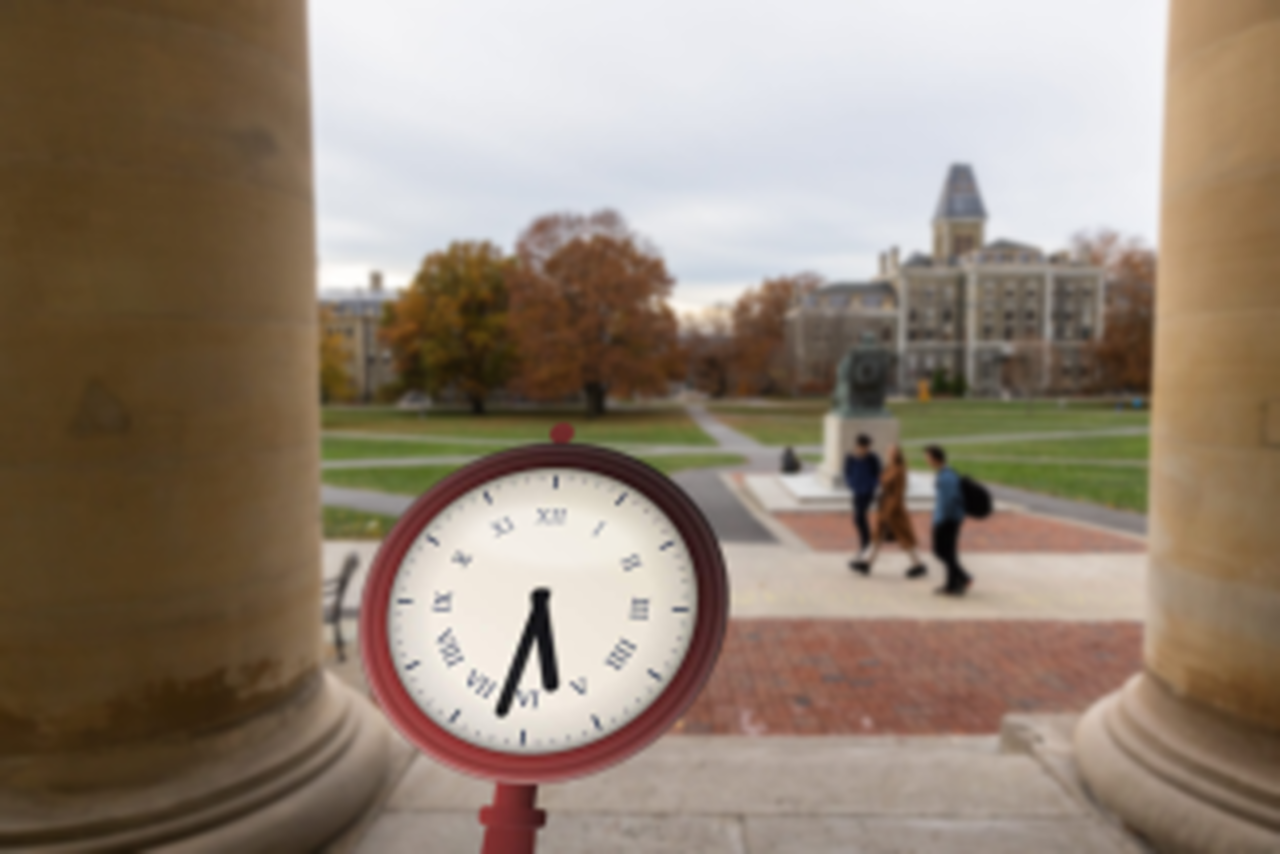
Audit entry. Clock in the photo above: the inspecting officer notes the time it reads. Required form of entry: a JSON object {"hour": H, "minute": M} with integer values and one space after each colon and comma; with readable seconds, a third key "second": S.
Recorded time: {"hour": 5, "minute": 32}
